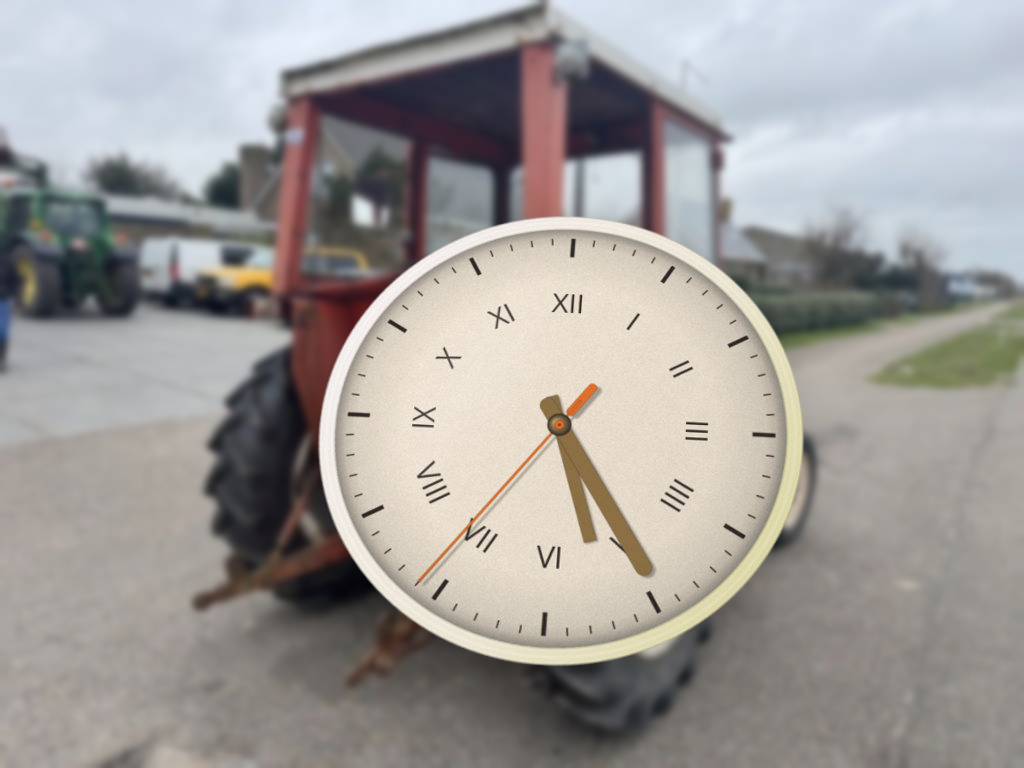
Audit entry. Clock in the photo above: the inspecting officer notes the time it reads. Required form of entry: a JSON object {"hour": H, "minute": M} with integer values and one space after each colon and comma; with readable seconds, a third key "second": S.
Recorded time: {"hour": 5, "minute": 24, "second": 36}
